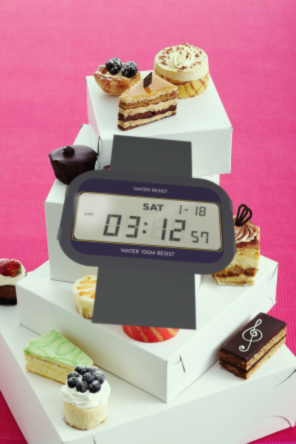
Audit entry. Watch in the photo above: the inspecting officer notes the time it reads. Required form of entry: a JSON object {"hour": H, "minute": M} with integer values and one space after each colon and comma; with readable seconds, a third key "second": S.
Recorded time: {"hour": 3, "minute": 12, "second": 57}
